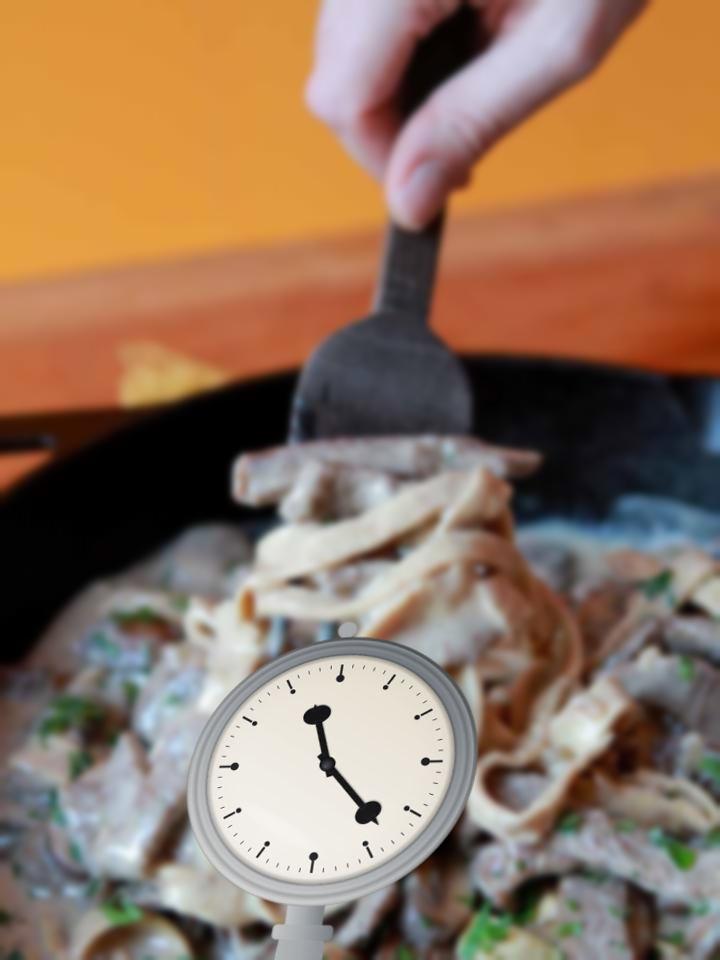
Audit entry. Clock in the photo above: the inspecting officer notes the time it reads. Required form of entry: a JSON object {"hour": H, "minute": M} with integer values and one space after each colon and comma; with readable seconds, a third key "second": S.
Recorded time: {"hour": 11, "minute": 23}
